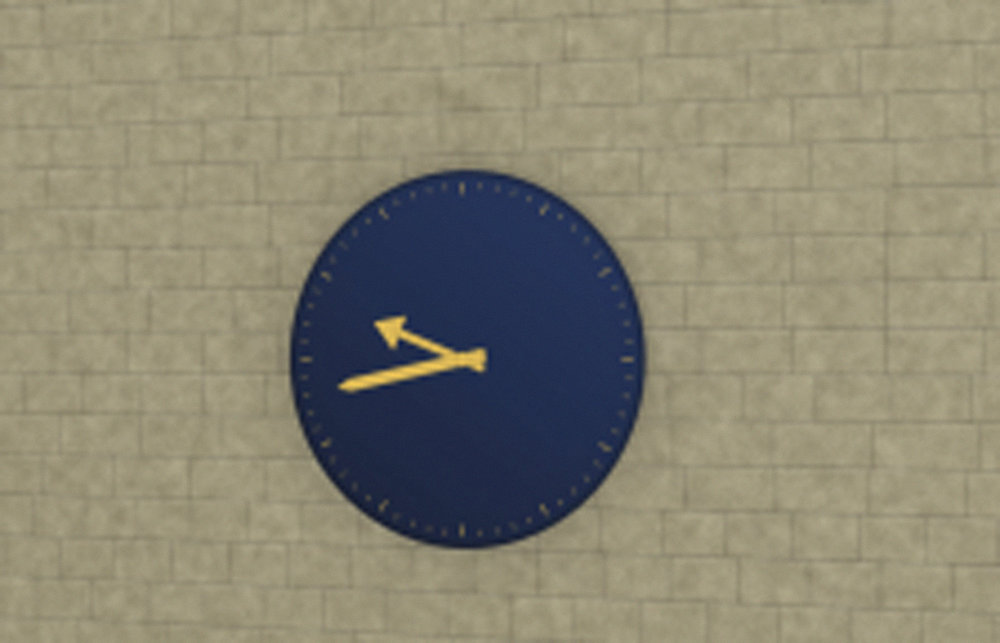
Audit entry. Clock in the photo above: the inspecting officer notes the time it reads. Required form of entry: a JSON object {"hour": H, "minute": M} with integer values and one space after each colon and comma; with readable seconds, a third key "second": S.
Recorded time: {"hour": 9, "minute": 43}
